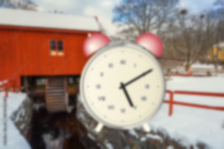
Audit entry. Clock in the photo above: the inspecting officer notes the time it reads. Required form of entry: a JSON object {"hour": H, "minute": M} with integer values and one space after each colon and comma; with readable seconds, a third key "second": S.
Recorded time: {"hour": 5, "minute": 10}
